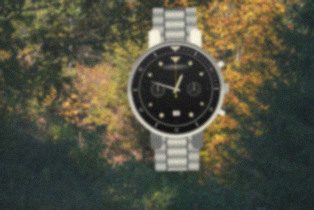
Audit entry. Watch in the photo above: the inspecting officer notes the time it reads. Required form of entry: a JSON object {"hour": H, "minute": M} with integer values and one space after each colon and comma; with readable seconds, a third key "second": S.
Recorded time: {"hour": 12, "minute": 48}
